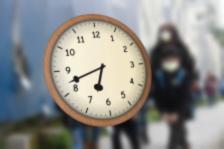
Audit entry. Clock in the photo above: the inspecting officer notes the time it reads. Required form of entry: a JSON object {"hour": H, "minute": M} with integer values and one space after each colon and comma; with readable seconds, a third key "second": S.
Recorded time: {"hour": 6, "minute": 42}
